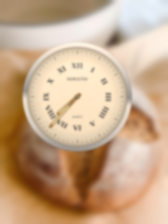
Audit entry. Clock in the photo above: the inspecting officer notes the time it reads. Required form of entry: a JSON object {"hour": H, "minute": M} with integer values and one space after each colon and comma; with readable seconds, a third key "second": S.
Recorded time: {"hour": 7, "minute": 37}
